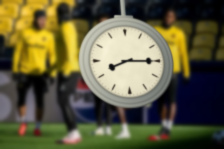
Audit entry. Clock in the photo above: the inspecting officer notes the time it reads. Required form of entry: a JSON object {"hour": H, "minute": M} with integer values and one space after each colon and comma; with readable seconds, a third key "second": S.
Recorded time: {"hour": 8, "minute": 15}
